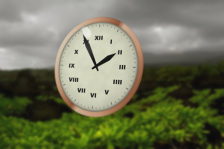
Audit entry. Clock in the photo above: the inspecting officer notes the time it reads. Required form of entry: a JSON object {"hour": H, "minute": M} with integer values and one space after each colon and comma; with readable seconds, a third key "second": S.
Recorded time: {"hour": 1, "minute": 55}
